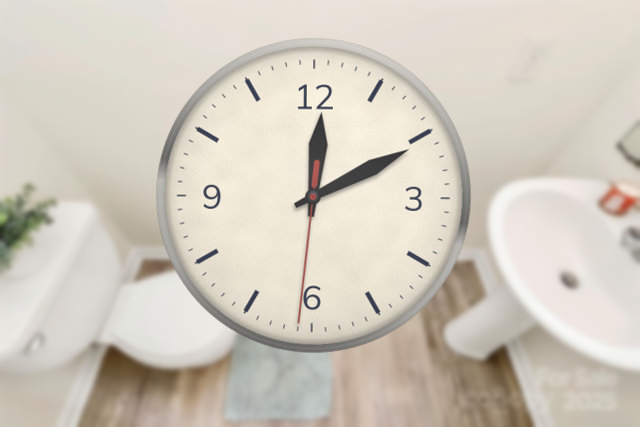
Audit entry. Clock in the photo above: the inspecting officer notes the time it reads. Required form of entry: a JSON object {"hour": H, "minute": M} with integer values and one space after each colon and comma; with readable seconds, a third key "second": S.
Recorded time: {"hour": 12, "minute": 10, "second": 31}
